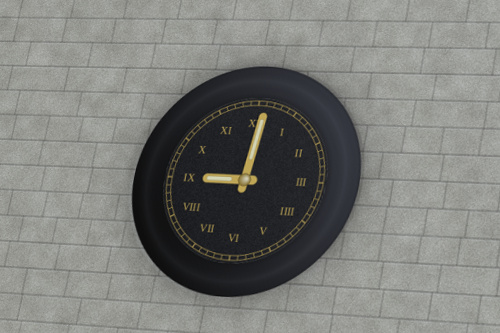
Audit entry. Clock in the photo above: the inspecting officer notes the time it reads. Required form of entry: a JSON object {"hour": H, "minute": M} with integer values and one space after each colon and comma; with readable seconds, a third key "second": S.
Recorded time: {"hour": 9, "minute": 1}
